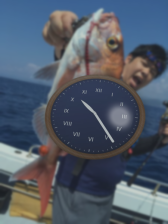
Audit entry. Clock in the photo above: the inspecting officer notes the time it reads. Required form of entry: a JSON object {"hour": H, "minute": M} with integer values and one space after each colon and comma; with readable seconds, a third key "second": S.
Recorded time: {"hour": 10, "minute": 24}
